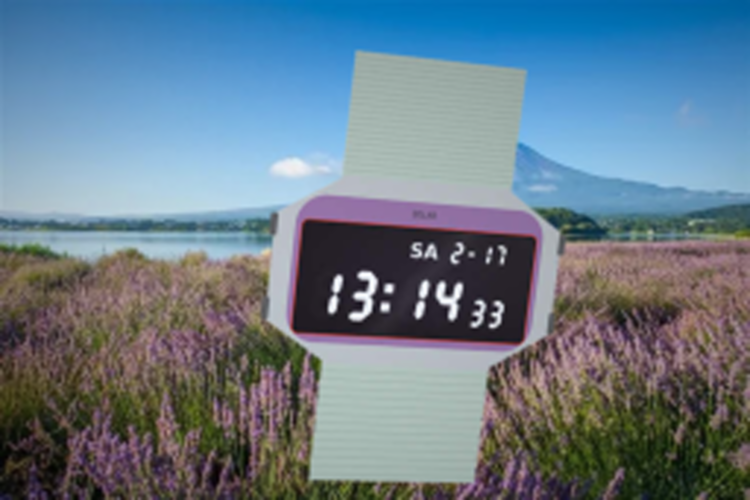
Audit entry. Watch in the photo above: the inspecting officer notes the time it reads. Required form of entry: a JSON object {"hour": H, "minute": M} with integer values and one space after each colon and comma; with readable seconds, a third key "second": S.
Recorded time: {"hour": 13, "minute": 14, "second": 33}
